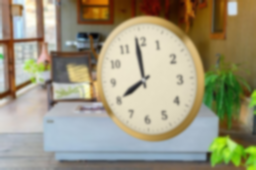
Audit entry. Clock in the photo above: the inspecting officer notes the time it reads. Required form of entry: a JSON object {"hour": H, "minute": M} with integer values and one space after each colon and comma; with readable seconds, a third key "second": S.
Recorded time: {"hour": 7, "minute": 59}
